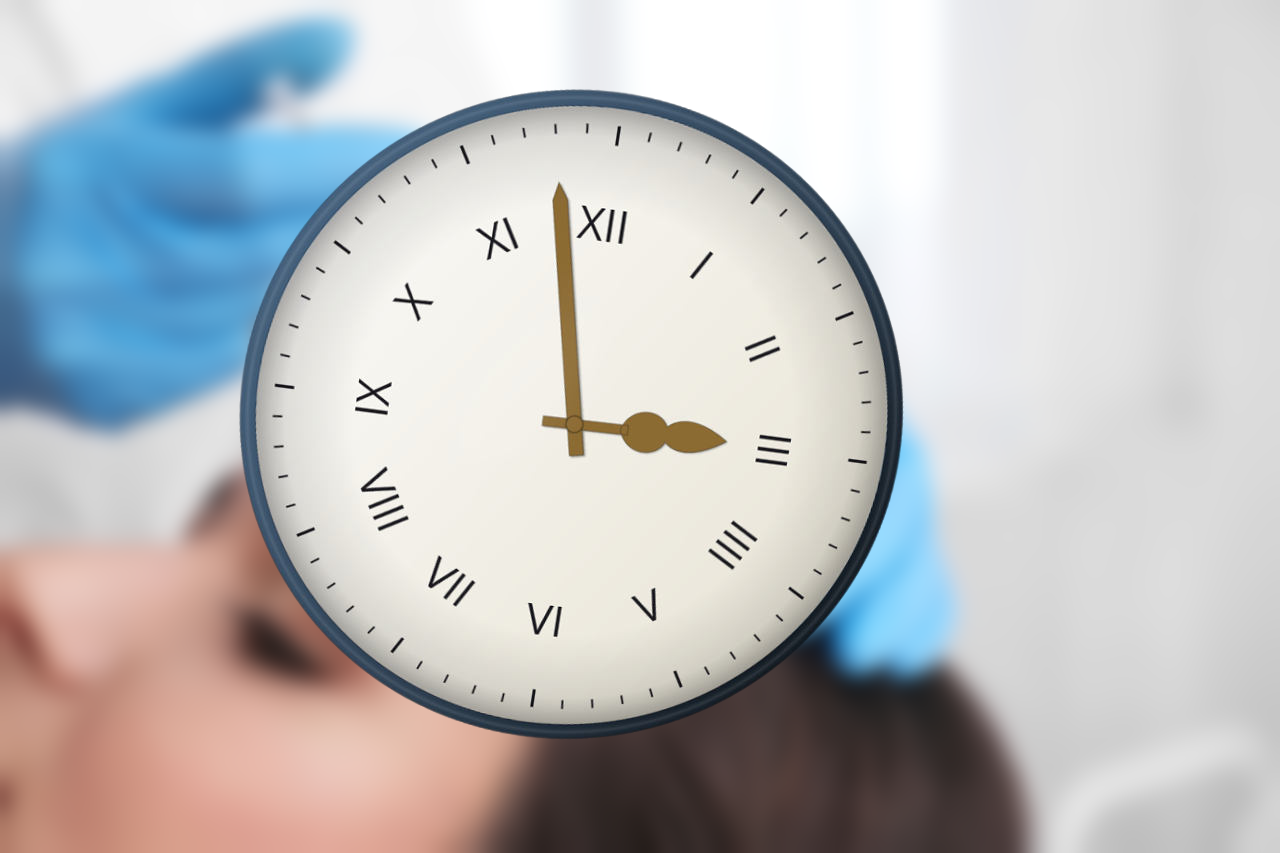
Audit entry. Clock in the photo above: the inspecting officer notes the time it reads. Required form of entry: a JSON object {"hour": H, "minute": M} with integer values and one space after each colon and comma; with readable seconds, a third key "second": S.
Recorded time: {"hour": 2, "minute": 58}
